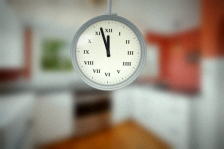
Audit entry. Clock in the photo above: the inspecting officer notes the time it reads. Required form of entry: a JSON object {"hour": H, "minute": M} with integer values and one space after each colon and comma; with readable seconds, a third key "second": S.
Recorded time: {"hour": 11, "minute": 57}
